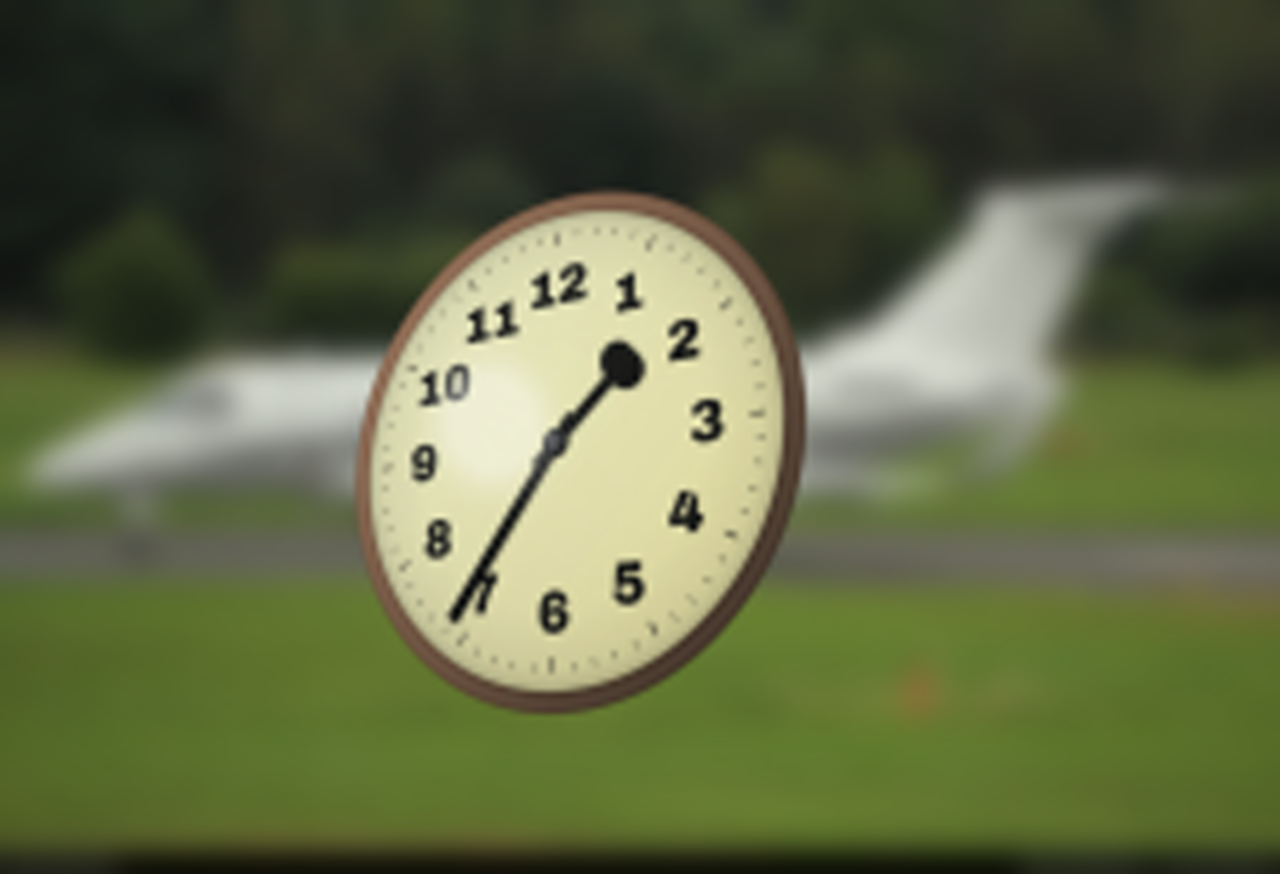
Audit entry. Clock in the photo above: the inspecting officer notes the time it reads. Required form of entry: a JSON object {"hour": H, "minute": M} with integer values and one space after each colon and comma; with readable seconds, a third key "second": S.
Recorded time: {"hour": 1, "minute": 36}
